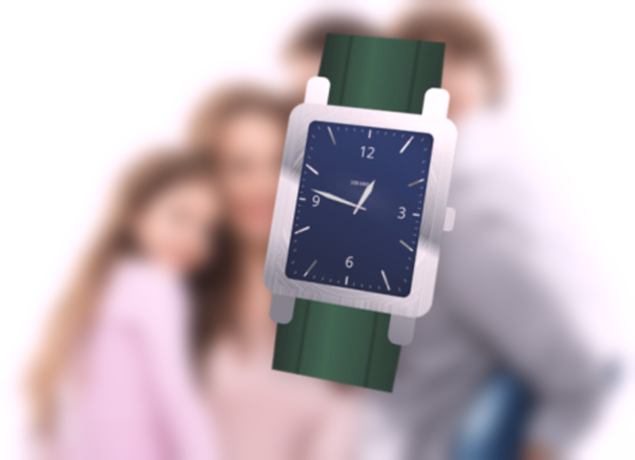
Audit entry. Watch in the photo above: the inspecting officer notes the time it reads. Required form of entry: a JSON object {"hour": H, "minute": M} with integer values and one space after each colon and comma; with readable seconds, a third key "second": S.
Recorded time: {"hour": 12, "minute": 47}
